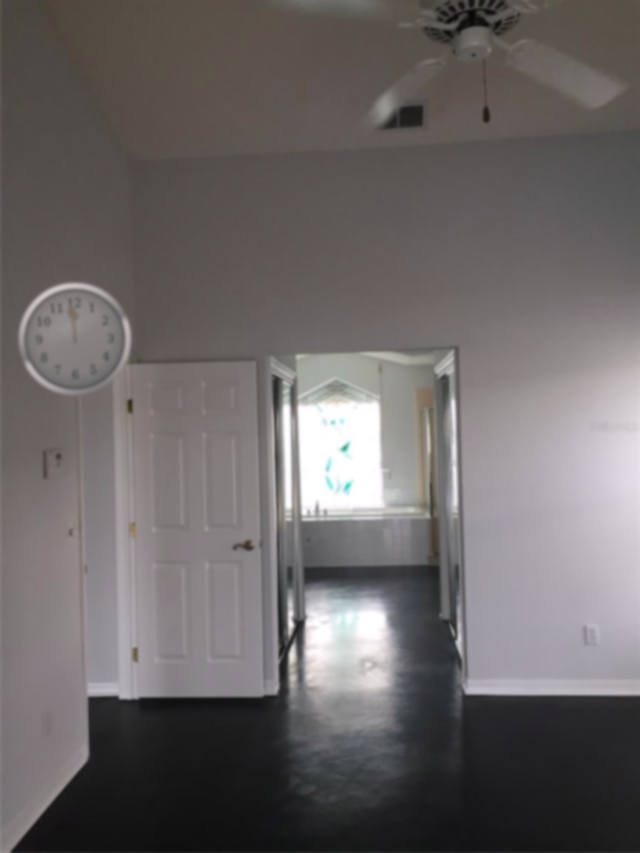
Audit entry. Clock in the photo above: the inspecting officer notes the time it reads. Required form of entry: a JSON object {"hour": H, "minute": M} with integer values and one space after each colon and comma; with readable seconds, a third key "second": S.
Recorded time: {"hour": 11, "minute": 59}
